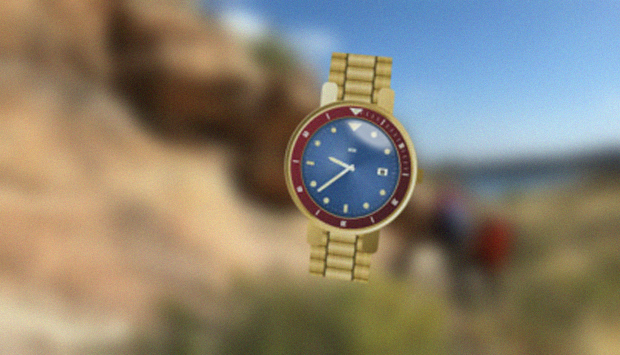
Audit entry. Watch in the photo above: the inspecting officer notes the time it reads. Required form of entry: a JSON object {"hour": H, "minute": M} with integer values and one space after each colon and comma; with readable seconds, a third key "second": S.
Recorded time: {"hour": 9, "minute": 38}
